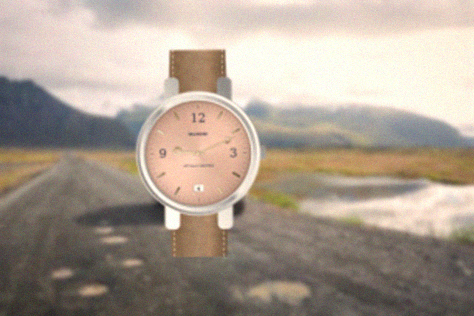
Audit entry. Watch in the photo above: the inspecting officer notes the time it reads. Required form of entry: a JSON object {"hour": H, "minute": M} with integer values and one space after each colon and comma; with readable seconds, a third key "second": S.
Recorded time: {"hour": 9, "minute": 11}
